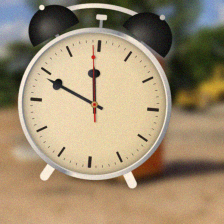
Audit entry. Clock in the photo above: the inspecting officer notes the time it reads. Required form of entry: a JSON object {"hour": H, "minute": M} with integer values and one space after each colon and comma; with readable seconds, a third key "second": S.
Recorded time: {"hour": 11, "minute": 48, "second": 59}
